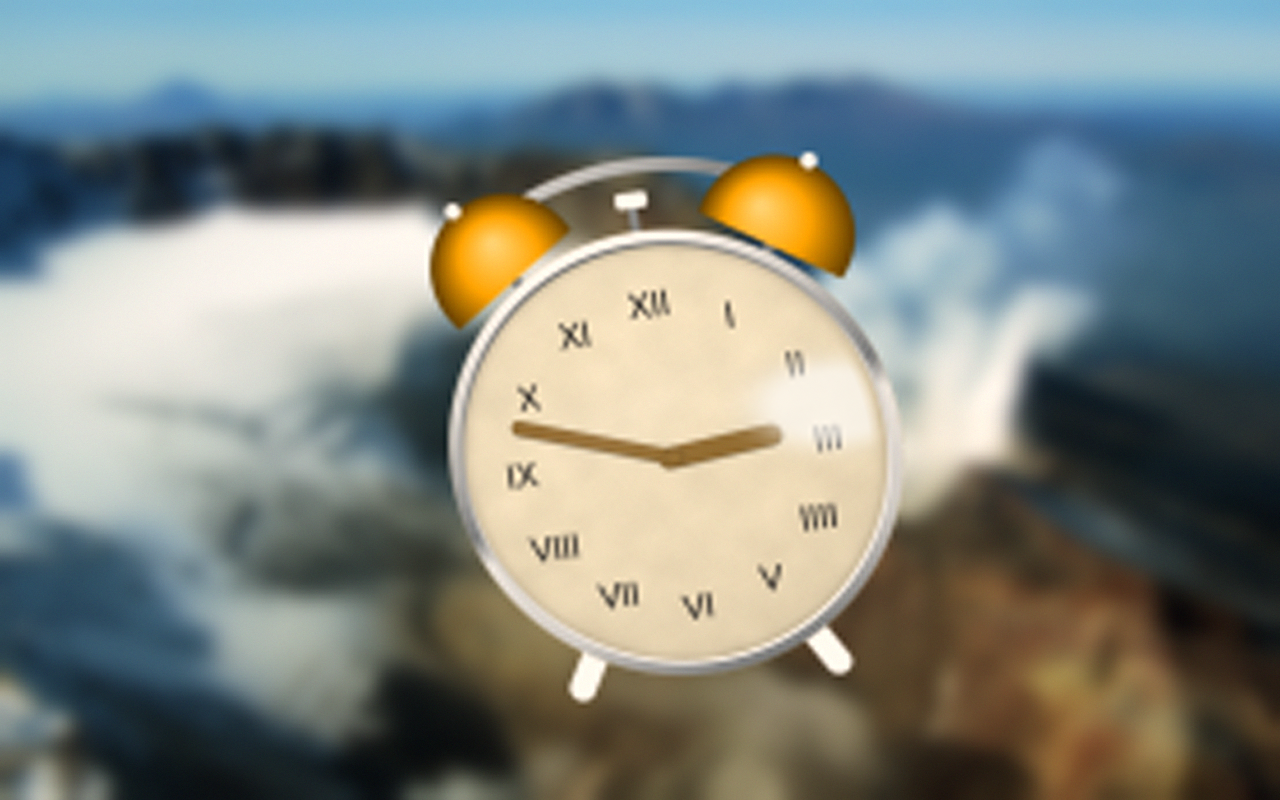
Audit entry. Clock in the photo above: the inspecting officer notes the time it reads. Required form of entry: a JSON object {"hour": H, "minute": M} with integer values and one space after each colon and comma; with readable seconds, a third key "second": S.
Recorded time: {"hour": 2, "minute": 48}
